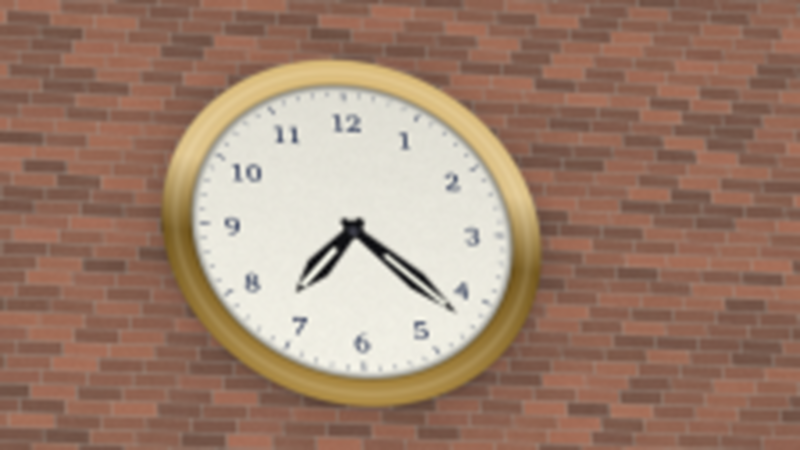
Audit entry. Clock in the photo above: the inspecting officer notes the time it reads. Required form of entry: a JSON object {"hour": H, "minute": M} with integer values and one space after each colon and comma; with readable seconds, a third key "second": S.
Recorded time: {"hour": 7, "minute": 22}
